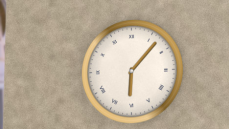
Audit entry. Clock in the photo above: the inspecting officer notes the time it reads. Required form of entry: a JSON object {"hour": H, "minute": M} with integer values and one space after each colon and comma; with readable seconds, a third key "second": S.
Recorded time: {"hour": 6, "minute": 7}
